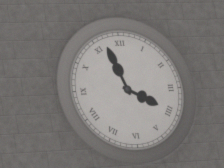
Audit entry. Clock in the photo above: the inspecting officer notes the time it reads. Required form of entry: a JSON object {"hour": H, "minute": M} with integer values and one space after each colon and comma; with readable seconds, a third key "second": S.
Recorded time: {"hour": 3, "minute": 57}
